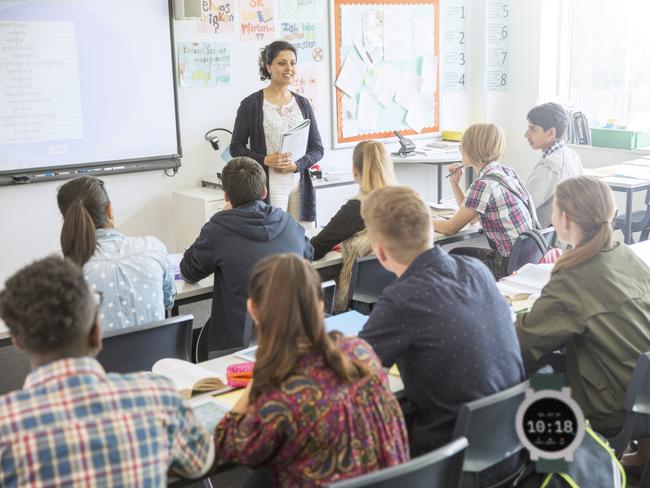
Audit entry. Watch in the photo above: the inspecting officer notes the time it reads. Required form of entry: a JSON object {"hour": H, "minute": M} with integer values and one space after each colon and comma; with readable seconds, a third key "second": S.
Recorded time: {"hour": 10, "minute": 18}
